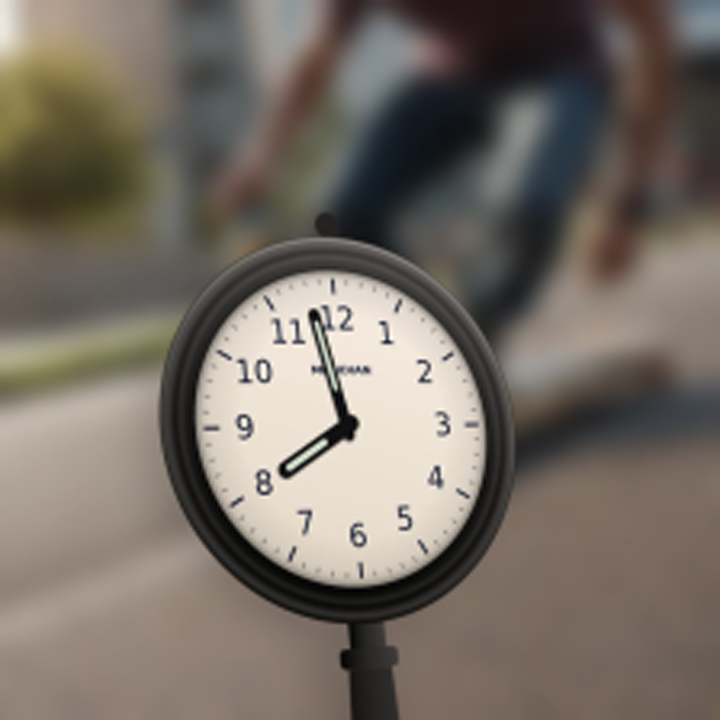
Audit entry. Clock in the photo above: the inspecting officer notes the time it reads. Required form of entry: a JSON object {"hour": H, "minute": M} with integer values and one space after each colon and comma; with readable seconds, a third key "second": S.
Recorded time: {"hour": 7, "minute": 58}
